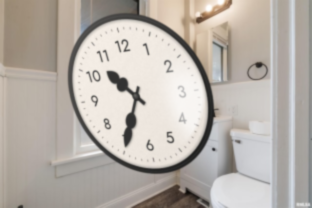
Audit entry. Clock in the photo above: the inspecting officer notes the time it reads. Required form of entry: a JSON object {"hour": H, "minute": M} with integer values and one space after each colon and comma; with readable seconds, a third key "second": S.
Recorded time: {"hour": 10, "minute": 35}
